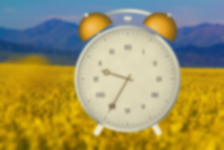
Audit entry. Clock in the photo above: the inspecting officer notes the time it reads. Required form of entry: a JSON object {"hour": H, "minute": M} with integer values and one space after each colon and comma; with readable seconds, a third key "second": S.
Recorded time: {"hour": 9, "minute": 35}
